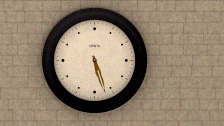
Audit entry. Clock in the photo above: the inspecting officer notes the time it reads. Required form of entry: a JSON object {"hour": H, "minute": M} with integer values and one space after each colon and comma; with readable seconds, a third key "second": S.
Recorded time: {"hour": 5, "minute": 27}
